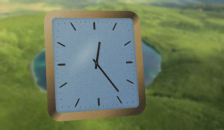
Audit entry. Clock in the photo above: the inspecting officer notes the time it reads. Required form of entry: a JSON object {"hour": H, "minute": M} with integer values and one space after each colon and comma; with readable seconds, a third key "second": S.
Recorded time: {"hour": 12, "minute": 24}
